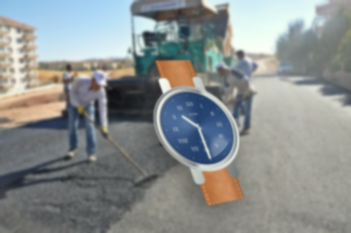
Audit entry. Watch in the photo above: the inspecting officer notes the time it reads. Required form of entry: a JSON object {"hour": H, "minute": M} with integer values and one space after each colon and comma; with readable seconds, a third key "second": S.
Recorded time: {"hour": 10, "minute": 30}
